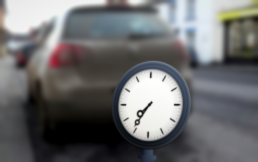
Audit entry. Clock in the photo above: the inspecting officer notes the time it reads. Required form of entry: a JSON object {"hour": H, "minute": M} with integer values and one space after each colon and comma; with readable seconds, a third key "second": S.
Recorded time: {"hour": 7, "minute": 36}
